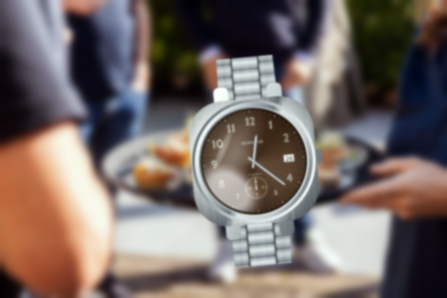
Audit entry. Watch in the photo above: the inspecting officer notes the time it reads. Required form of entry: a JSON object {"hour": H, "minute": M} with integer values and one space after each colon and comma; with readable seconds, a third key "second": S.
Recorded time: {"hour": 12, "minute": 22}
